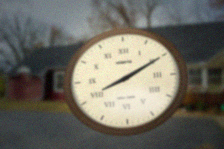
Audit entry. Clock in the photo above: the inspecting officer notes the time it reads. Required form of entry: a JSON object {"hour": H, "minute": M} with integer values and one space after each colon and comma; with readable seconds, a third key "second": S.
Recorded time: {"hour": 8, "minute": 10}
